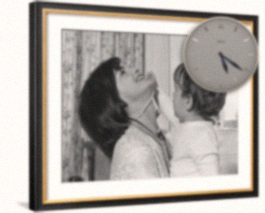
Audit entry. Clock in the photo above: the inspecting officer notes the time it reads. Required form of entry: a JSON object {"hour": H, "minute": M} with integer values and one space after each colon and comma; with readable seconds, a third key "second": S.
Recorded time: {"hour": 5, "minute": 21}
